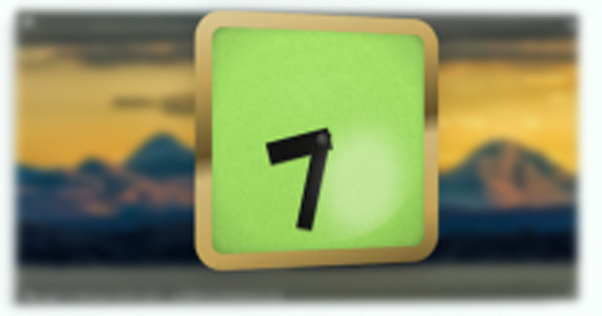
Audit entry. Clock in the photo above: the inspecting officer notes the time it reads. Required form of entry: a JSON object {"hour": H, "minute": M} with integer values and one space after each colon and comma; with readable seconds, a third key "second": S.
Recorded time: {"hour": 8, "minute": 32}
